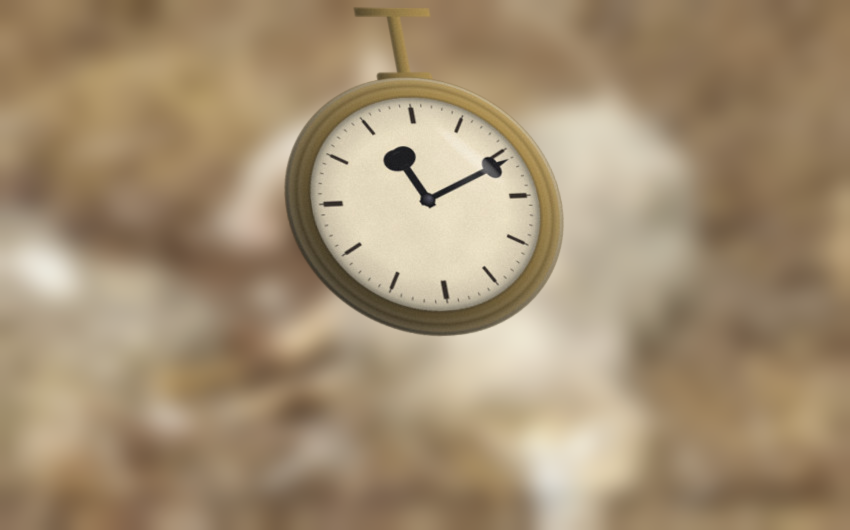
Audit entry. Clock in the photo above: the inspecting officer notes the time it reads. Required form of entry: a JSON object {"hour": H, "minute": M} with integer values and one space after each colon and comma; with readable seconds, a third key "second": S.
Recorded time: {"hour": 11, "minute": 11}
